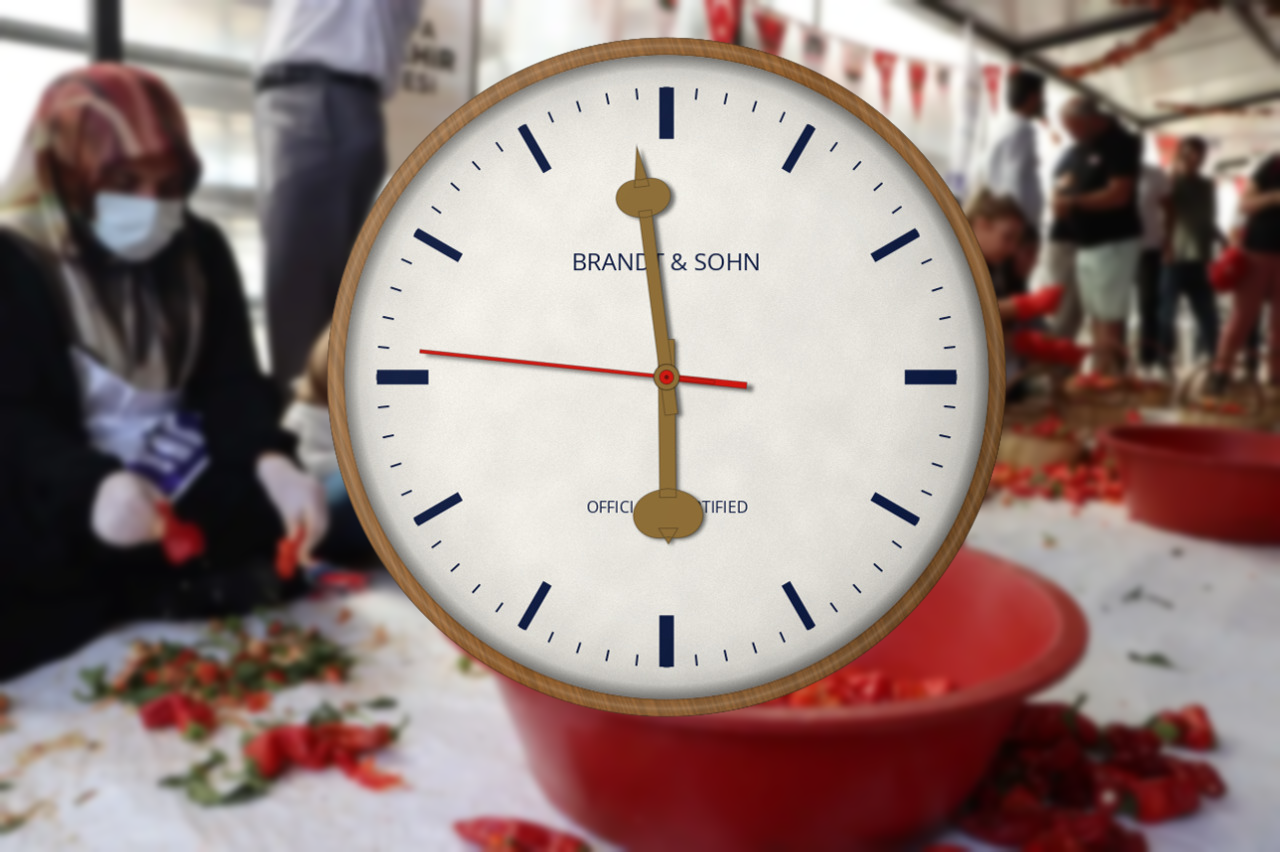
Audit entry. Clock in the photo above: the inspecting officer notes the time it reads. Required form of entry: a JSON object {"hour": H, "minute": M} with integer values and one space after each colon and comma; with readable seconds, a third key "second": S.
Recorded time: {"hour": 5, "minute": 58, "second": 46}
